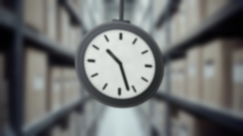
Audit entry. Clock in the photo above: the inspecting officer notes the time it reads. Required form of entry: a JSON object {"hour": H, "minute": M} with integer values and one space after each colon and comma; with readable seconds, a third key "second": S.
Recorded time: {"hour": 10, "minute": 27}
